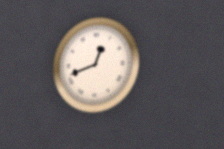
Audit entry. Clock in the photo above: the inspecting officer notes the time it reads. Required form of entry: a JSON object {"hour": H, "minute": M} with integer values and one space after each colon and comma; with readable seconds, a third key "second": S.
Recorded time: {"hour": 12, "minute": 42}
